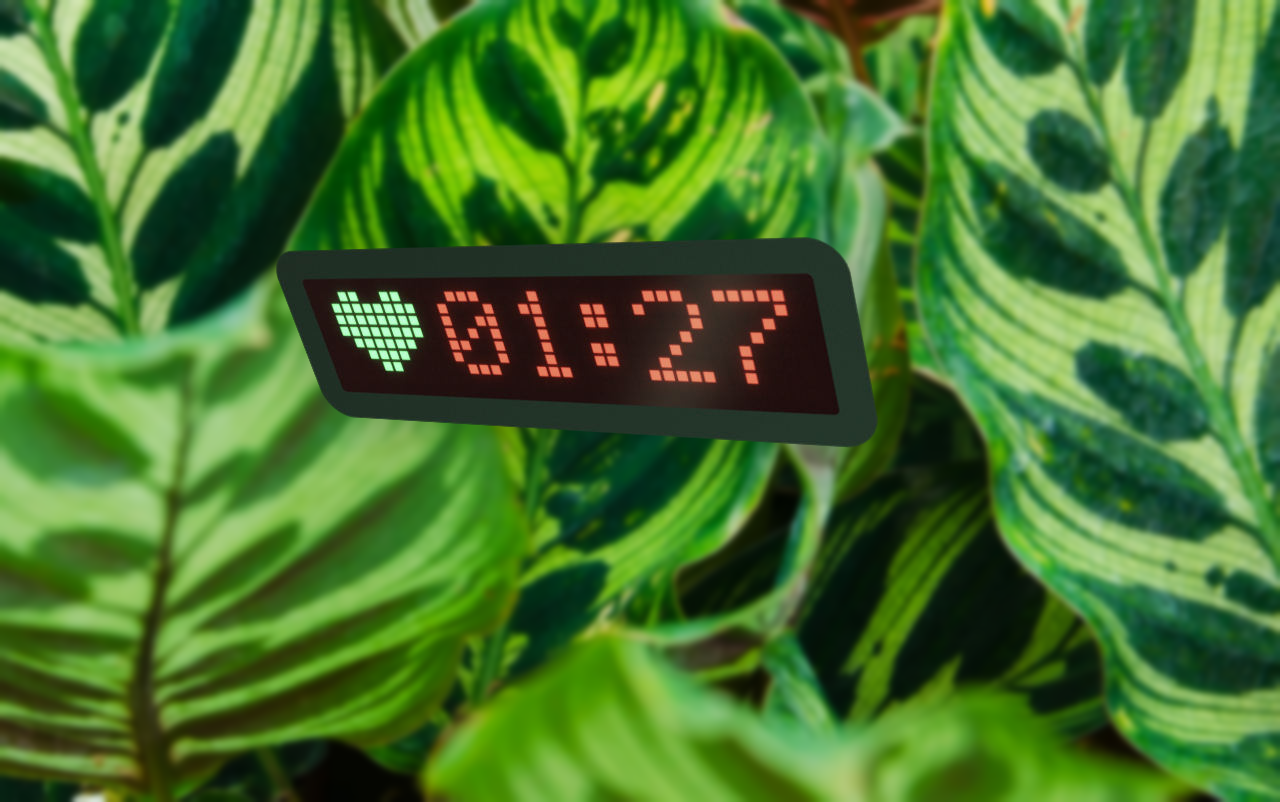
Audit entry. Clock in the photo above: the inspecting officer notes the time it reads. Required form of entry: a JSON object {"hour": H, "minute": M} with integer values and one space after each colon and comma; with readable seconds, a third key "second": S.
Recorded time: {"hour": 1, "minute": 27}
